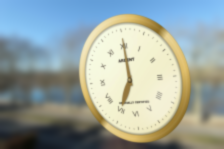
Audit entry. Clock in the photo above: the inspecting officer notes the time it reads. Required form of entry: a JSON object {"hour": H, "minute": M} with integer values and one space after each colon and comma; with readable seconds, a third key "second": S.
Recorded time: {"hour": 7, "minute": 0}
